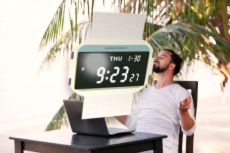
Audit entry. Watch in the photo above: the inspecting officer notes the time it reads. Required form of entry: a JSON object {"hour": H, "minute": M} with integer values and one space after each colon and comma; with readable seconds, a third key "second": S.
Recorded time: {"hour": 9, "minute": 23}
